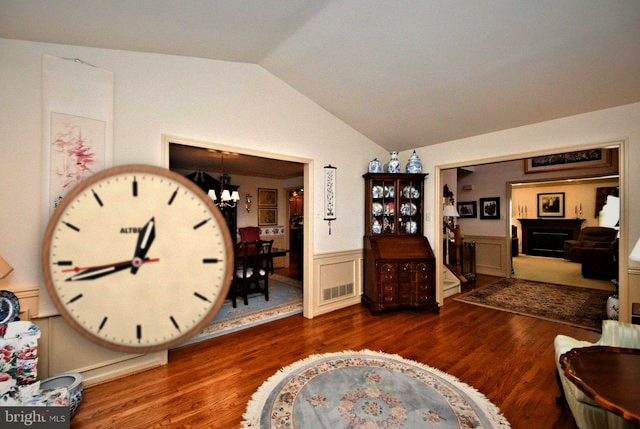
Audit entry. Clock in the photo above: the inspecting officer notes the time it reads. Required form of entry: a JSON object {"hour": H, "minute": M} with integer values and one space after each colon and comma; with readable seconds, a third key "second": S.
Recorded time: {"hour": 12, "minute": 42, "second": 44}
